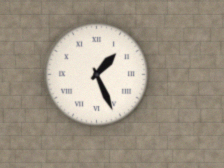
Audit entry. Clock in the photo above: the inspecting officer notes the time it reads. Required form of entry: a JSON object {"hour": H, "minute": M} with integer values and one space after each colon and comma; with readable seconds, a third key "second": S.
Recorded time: {"hour": 1, "minute": 26}
